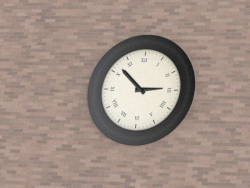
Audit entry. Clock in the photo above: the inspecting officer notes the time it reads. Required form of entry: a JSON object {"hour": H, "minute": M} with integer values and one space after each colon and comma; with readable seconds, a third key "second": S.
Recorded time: {"hour": 2, "minute": 52}
